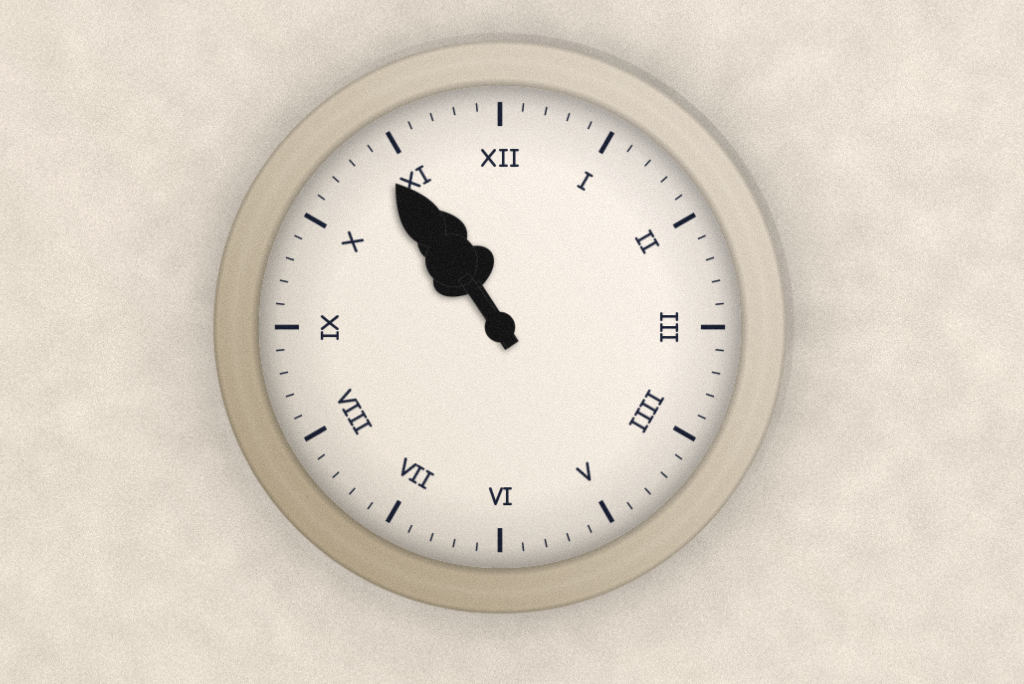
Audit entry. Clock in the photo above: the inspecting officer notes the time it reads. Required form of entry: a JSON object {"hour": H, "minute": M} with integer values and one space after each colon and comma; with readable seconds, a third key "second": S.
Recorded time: {"hour": 10, "minute": 54}
